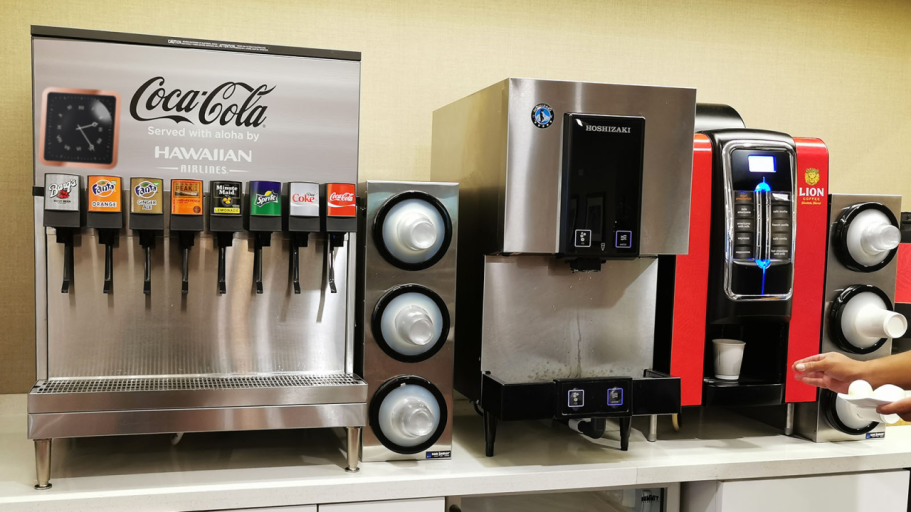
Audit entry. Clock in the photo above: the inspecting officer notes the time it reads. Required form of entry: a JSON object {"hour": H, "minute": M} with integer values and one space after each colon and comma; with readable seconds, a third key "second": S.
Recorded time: {"hour": 2, "minute": 24}
